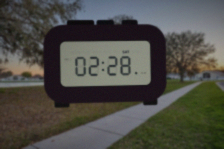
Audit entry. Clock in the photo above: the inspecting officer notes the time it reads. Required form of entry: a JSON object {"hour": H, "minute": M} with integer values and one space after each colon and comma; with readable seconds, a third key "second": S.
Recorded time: {"hour": 2, "minute": 28}
